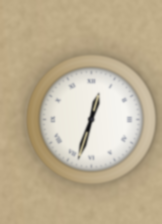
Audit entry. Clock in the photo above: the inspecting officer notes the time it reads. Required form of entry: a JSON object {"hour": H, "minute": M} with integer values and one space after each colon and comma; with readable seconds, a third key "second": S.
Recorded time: {"hour": 12, "minute": 33}
